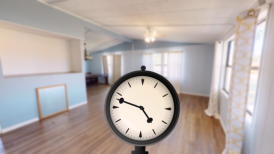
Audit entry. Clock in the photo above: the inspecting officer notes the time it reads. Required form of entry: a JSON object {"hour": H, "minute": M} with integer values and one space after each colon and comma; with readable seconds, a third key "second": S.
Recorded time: {"hour": 4, "minute": 48}
